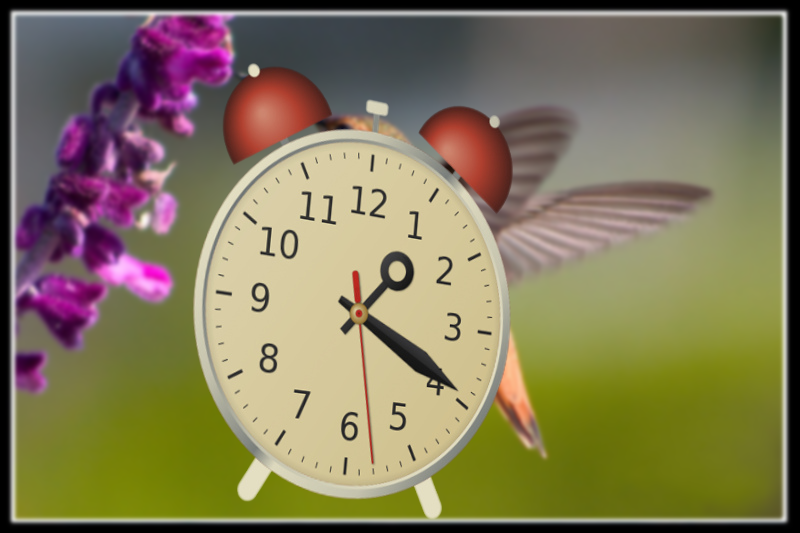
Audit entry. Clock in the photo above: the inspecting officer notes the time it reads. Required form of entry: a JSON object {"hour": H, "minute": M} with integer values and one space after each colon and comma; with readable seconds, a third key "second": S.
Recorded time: {"hour": 1, "minute": 19, "second": 28}
